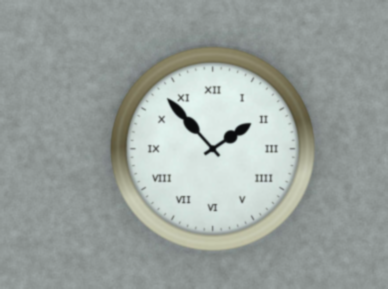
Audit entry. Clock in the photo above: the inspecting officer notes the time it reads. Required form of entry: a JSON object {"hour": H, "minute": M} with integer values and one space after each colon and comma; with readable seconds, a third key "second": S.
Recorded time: {"hour": 1, "minute": 53}
